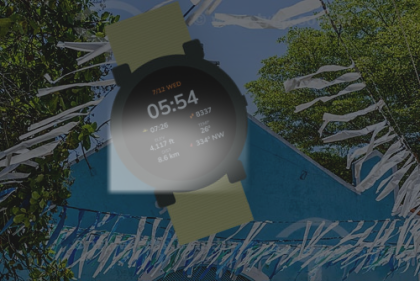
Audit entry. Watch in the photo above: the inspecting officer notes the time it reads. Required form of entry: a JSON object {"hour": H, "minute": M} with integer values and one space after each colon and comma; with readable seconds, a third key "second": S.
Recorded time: {"hour": 5, "minute": 54}
